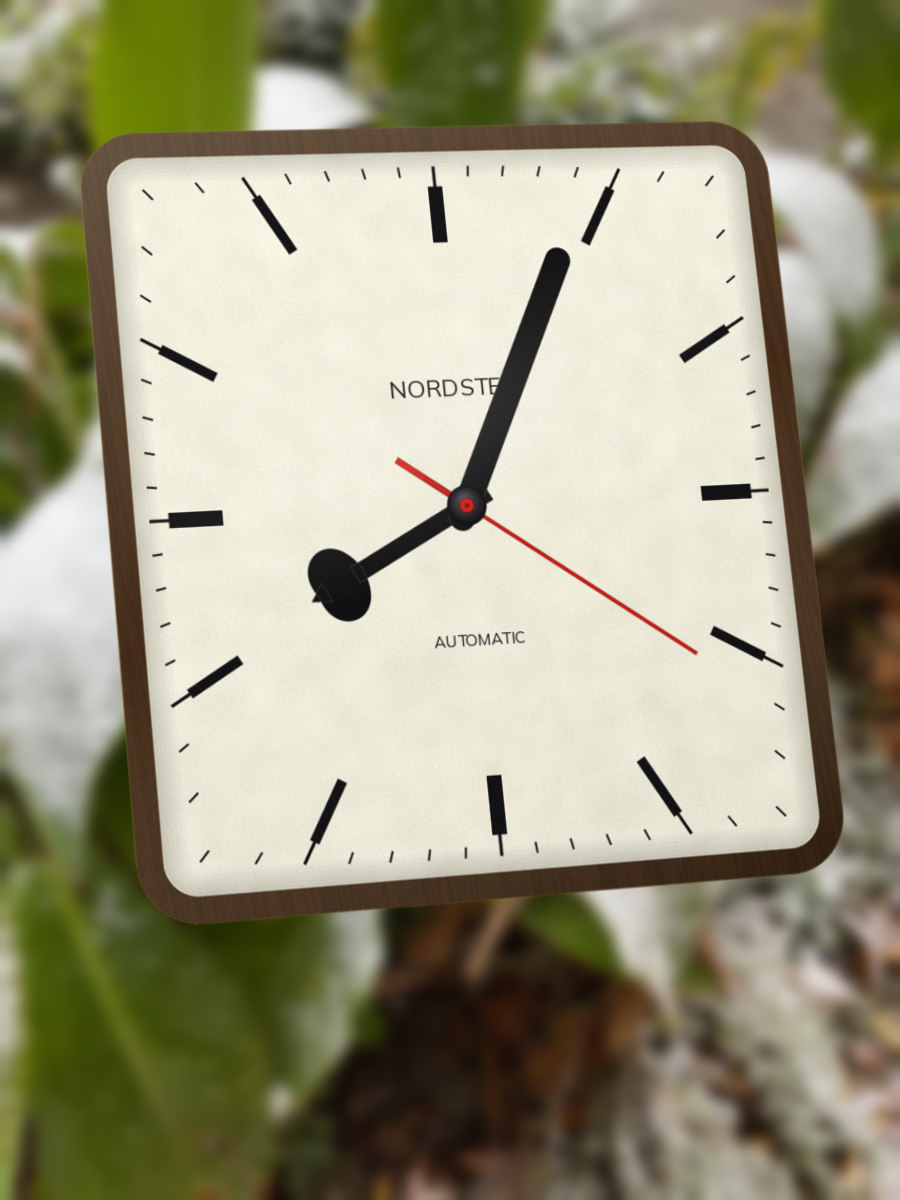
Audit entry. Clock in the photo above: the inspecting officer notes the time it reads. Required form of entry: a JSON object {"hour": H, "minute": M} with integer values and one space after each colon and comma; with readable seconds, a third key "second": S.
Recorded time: {"hour": 8, "minute": 4, "second": 21}
